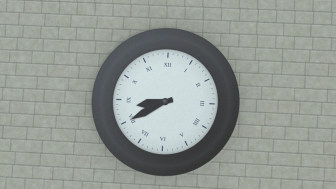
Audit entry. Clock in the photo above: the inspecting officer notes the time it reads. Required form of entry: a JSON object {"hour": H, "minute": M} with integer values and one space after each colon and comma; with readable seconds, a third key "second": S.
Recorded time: {"hour": 8, "minute": 40}
